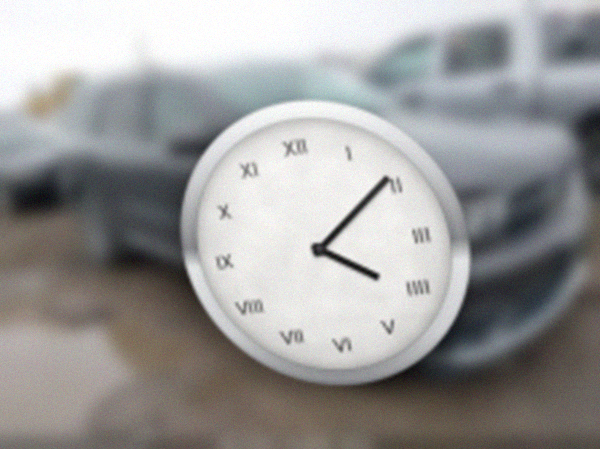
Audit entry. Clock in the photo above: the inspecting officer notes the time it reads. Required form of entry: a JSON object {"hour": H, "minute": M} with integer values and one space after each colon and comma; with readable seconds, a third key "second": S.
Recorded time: {"hour": 4, "minute": 9}
